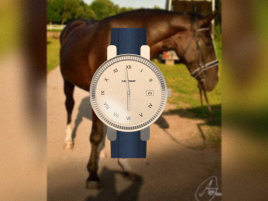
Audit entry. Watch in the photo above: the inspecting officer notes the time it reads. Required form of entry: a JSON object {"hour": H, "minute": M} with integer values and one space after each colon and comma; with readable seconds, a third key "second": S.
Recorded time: {"hour": 5, "minute": 59}
